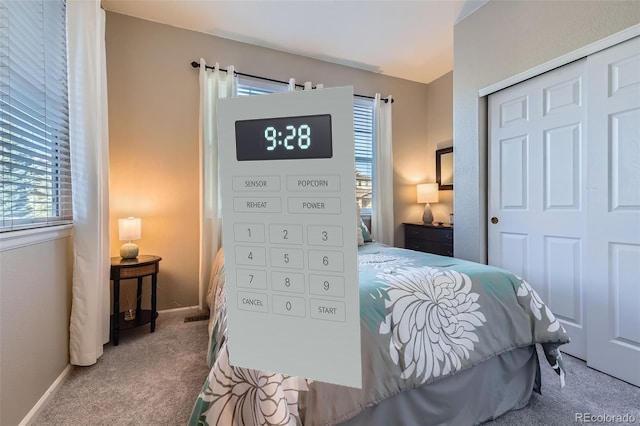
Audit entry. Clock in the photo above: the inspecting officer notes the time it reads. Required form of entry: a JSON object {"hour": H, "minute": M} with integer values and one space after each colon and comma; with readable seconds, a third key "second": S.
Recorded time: {"hour": 9, "minute": 28}
